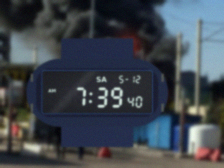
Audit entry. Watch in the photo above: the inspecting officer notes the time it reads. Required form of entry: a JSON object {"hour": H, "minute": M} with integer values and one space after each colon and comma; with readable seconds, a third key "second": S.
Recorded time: {"hour": 7, "minute": 39, "second": 40}
